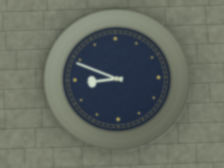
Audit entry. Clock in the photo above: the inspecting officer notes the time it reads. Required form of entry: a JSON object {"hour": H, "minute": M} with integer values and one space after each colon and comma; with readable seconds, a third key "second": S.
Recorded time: {"hour": 8, "minute": 49}
